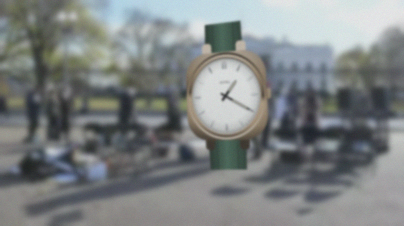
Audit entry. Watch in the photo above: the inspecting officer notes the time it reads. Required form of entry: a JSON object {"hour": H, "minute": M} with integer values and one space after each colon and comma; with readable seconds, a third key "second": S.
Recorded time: {"hour": 1, "minute": 20}
